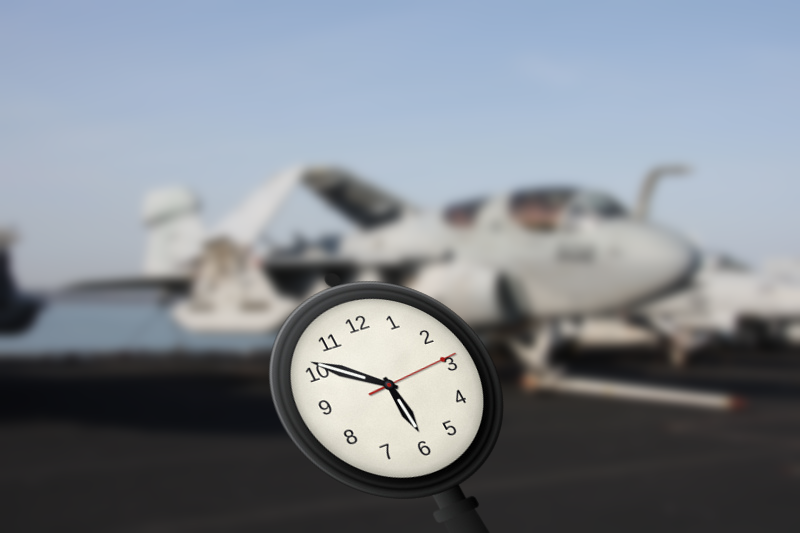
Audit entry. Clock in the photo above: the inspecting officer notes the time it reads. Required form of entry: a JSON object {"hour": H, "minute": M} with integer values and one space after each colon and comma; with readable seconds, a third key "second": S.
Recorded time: {"hour": 5, "minute": 51, "second": 14}
